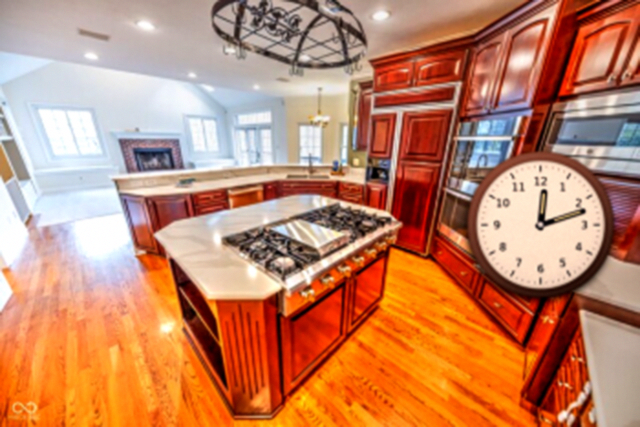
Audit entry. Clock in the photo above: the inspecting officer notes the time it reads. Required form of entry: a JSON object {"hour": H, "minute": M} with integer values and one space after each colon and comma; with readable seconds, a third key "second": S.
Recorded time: {"hour": 12, "minute": 12}
